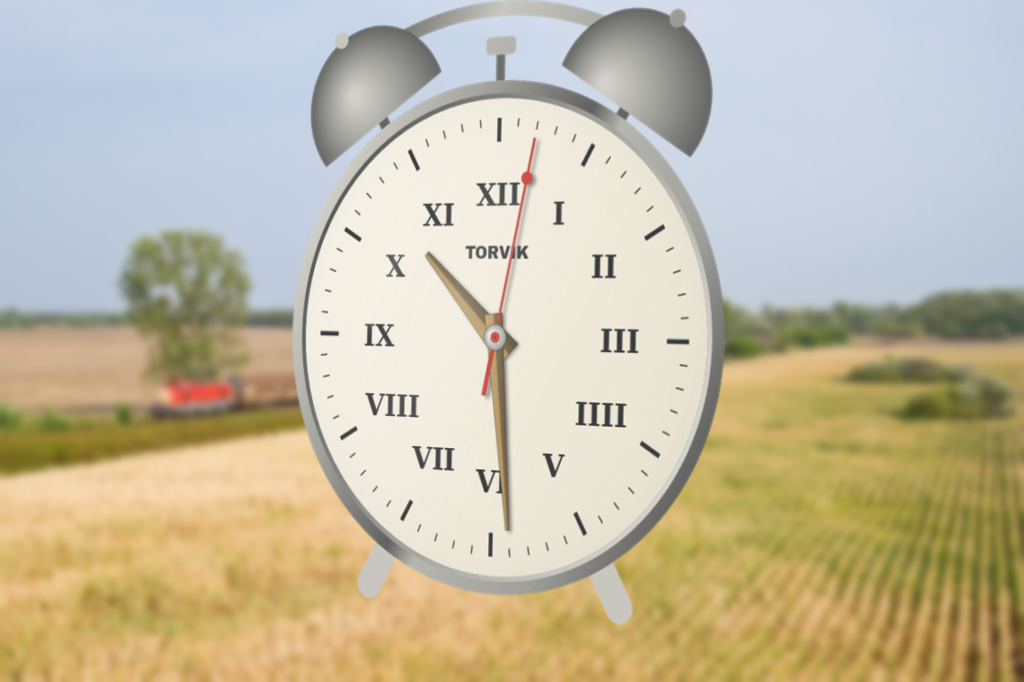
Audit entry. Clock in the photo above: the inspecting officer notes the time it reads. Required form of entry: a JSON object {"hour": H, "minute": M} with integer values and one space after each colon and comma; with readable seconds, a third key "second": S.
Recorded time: {"hour": 10, "minute": 29, "second": 2}
